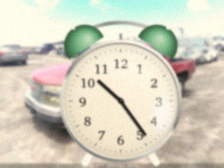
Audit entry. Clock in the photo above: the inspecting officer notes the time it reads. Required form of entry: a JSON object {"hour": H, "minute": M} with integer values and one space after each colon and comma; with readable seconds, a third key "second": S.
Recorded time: {"hour": 10, "minute": 24}
